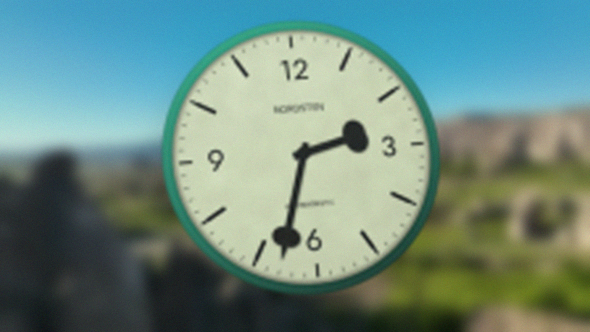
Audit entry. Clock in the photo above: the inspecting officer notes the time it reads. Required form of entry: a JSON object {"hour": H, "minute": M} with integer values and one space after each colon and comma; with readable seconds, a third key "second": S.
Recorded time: {"hour": 2, "minute": 33}
